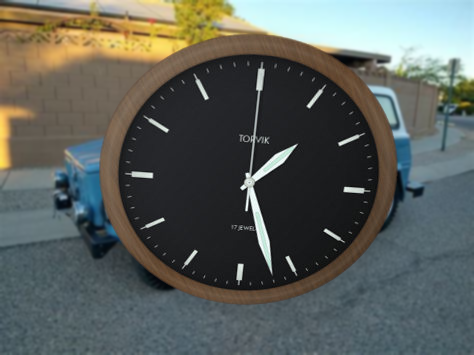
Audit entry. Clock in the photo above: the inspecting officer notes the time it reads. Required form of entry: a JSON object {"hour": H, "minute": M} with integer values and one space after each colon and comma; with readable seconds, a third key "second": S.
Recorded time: {"hour": 1, "minute": 27, "second": 0}
